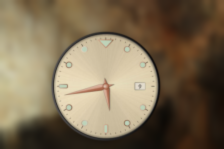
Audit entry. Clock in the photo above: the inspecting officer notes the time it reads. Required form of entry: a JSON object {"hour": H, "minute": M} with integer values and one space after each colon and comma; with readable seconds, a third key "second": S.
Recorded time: {"hour": 5, "minute": 43}
